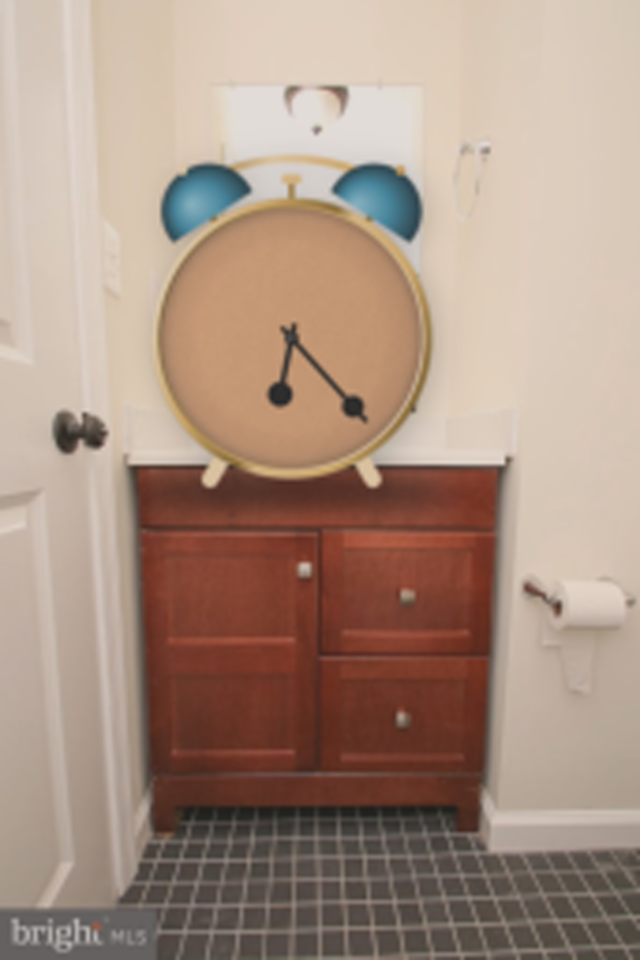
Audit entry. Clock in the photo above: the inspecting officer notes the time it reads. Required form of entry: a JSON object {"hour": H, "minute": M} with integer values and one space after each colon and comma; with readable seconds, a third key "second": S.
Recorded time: {"hour": 6, "minute": 23}
